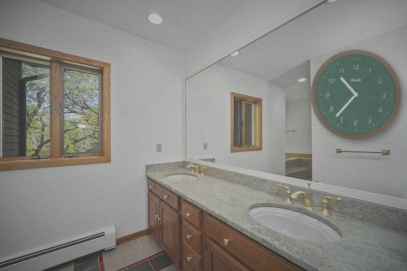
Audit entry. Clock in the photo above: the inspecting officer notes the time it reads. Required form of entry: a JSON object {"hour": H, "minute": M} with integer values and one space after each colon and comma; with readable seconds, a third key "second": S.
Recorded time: {"hour": 10, "minute": 37}
